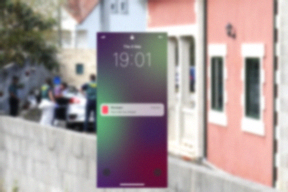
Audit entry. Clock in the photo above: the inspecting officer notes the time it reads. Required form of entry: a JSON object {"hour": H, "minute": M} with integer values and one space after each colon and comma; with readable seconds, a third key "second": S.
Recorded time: {"hour": 19, "minute": 1}
